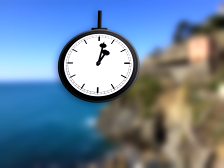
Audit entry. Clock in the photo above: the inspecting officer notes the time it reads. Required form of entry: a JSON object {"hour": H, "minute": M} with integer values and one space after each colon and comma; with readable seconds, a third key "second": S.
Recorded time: {"hour": 1, "minute": 2}
